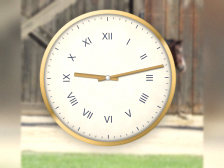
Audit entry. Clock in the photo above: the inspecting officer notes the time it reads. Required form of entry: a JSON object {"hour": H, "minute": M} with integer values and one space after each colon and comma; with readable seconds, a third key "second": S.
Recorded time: {"hour": 9, "minute": 13}
